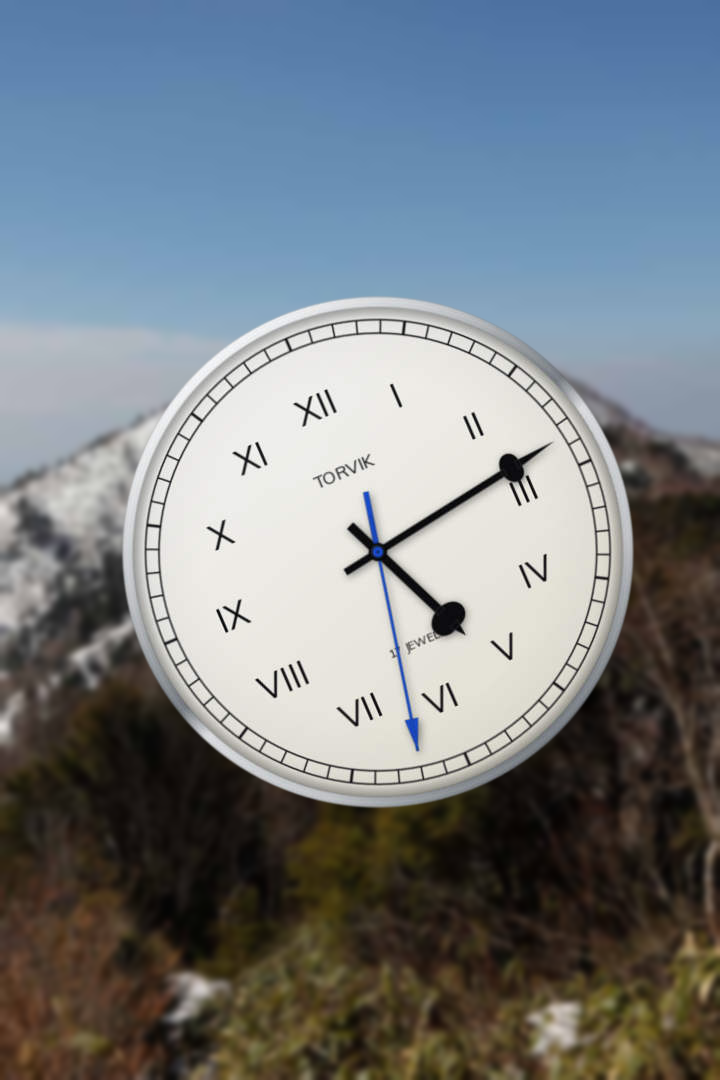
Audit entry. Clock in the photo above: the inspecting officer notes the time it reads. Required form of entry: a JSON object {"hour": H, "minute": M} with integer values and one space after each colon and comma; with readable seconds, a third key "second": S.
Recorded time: {"hour": 5, "minute": 13, "second": 32}
